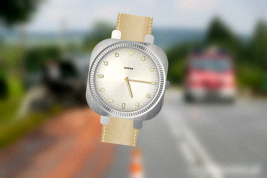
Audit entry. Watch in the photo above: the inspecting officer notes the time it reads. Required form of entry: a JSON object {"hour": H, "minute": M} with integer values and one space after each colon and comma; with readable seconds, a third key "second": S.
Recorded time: {"hour": 5, "minute": 15}
